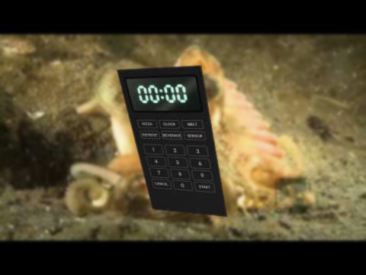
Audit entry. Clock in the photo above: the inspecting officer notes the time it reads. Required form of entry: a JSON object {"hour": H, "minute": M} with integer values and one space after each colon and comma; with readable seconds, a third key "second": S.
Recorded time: {"hour": 0, "minute": 0}
